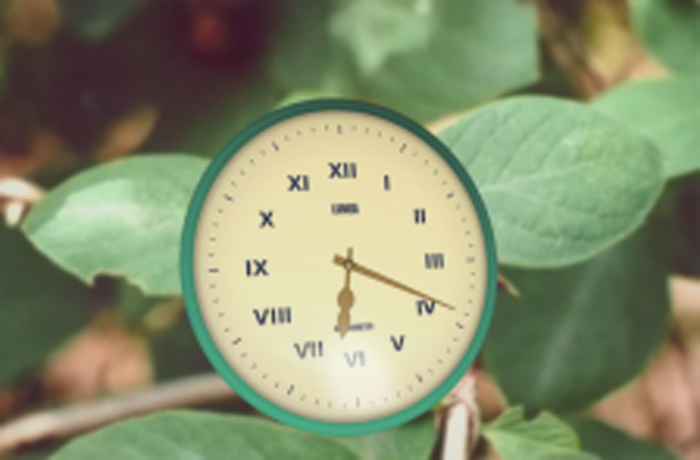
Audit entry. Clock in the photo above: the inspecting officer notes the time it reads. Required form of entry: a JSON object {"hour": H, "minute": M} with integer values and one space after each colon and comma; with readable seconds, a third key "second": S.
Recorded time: {"hour": 6, "minute": 19}
